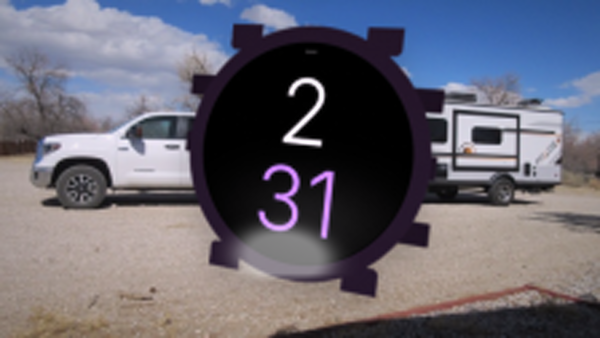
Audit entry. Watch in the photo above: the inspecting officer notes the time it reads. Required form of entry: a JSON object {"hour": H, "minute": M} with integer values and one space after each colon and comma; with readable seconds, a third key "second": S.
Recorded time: {"hour": 2, "minute": 31}
